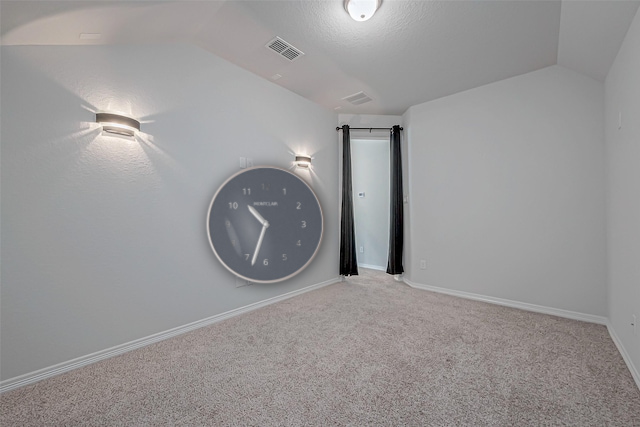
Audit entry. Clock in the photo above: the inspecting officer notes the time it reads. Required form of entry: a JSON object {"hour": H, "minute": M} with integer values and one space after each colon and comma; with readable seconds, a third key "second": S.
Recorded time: {"hour": 10, "minute": 33}
